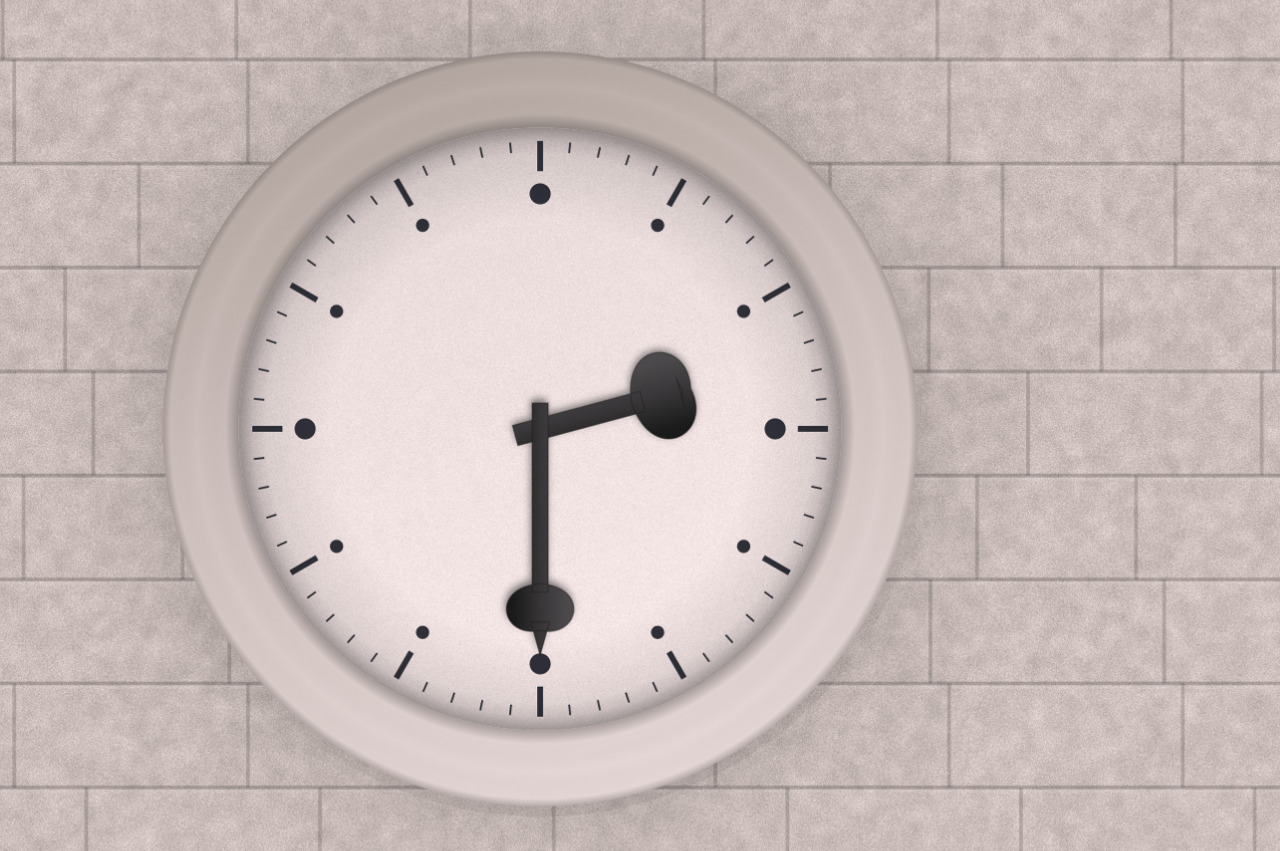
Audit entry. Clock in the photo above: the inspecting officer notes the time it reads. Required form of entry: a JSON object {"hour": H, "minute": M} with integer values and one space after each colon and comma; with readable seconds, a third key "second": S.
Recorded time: {"hour": 2, "minute": 30}
